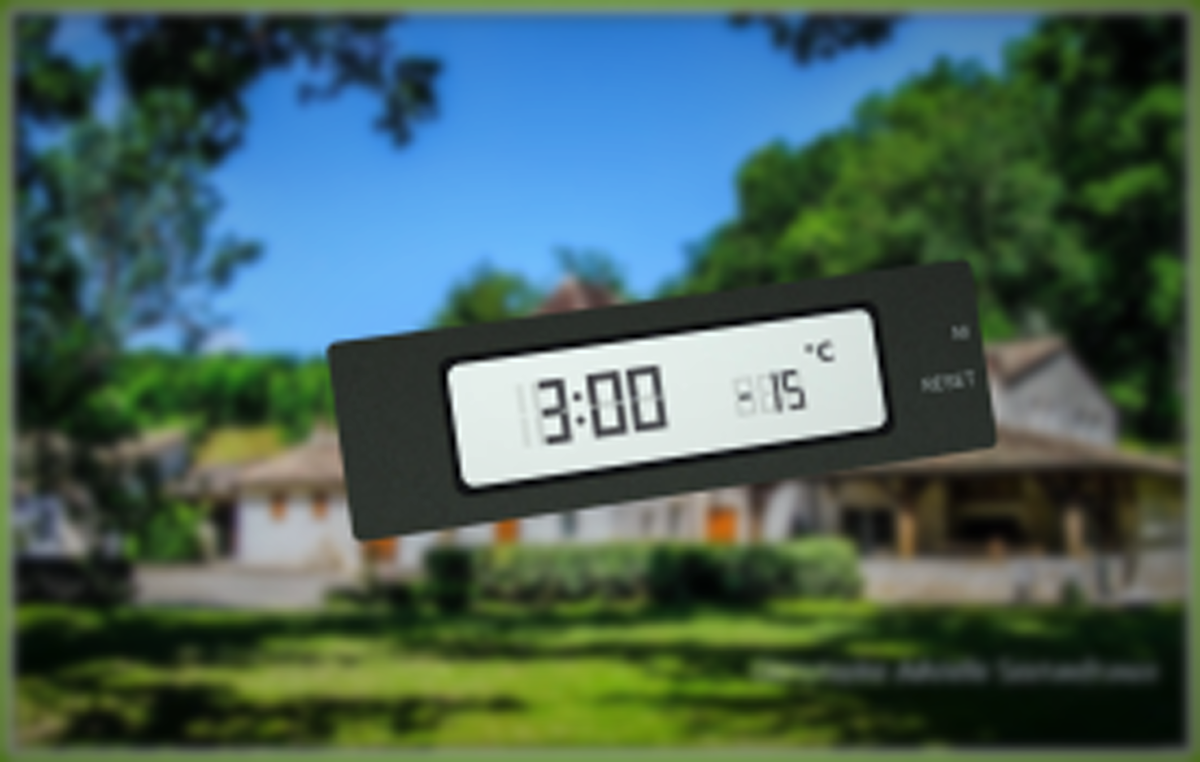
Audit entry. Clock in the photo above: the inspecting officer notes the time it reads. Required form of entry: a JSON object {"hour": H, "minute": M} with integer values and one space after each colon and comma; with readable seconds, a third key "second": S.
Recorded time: {"hour": 3, "minute": 0}
